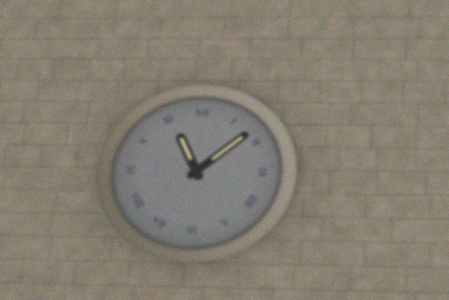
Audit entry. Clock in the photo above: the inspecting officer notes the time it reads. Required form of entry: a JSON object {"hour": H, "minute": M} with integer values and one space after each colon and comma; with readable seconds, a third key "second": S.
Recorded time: {"hour": 11, "minute": 8}
